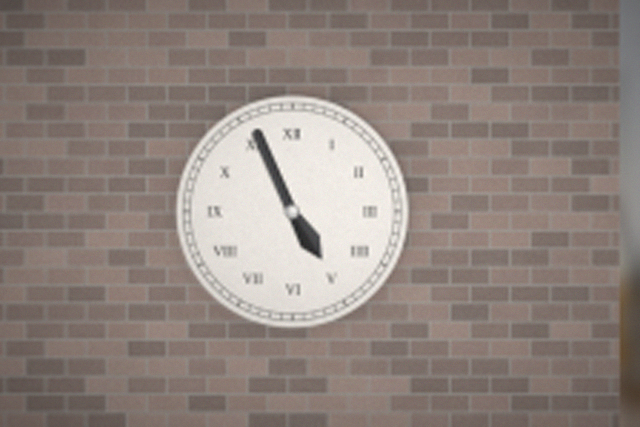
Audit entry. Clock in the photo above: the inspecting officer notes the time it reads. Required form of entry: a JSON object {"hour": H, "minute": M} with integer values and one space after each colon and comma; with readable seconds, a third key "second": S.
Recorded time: {"hour": 4, "minute": 56}
